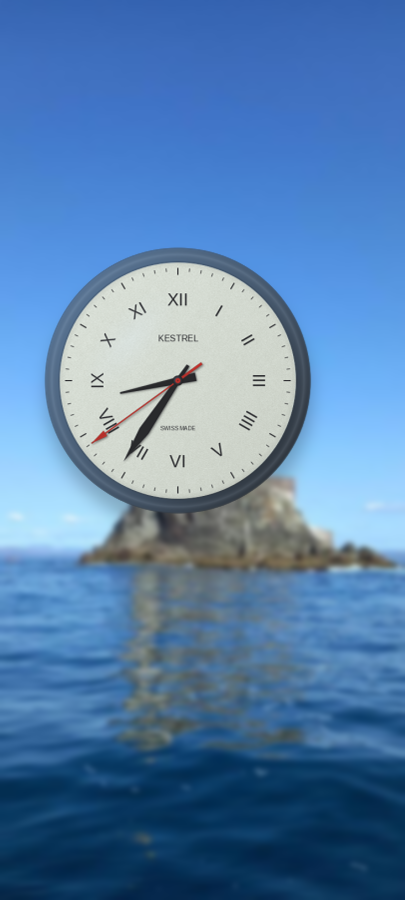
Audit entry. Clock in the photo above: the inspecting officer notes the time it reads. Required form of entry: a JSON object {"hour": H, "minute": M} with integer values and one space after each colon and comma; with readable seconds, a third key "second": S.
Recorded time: {"hour": 8, "minute": 35, "second": 39}
